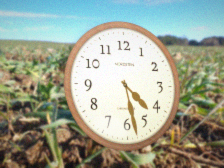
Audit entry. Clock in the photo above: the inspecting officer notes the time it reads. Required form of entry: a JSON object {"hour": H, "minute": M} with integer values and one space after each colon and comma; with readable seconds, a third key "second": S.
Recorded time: {"hour": 4, "minute": 28}
